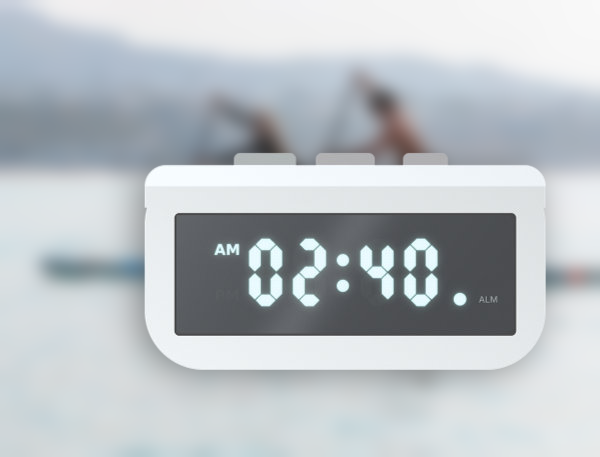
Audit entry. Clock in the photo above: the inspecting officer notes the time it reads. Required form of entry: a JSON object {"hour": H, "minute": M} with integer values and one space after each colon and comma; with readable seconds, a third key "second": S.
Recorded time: {"hour": 2, "minute": 40}
